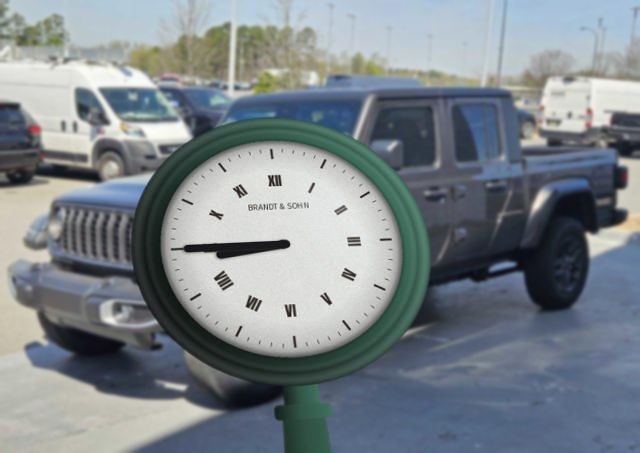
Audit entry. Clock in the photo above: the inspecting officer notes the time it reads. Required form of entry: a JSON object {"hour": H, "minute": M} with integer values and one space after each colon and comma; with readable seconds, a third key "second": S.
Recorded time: {"hour": 8, "minute": 45}
